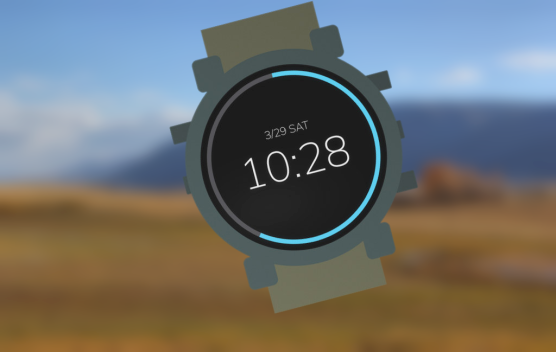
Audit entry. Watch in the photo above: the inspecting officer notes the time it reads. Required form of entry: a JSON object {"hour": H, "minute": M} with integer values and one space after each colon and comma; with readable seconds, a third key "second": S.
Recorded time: {"hour": 10, "minute": 28}
